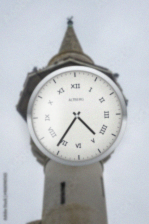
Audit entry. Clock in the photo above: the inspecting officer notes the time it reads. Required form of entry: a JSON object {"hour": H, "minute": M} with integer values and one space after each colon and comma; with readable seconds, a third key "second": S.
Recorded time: {"hour": 4, "minute": 36}
